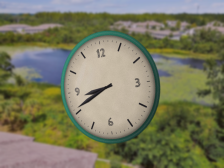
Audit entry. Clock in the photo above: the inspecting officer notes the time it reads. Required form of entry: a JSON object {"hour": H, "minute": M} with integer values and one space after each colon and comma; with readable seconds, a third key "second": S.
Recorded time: {"hour": 8, "minute": 41}
